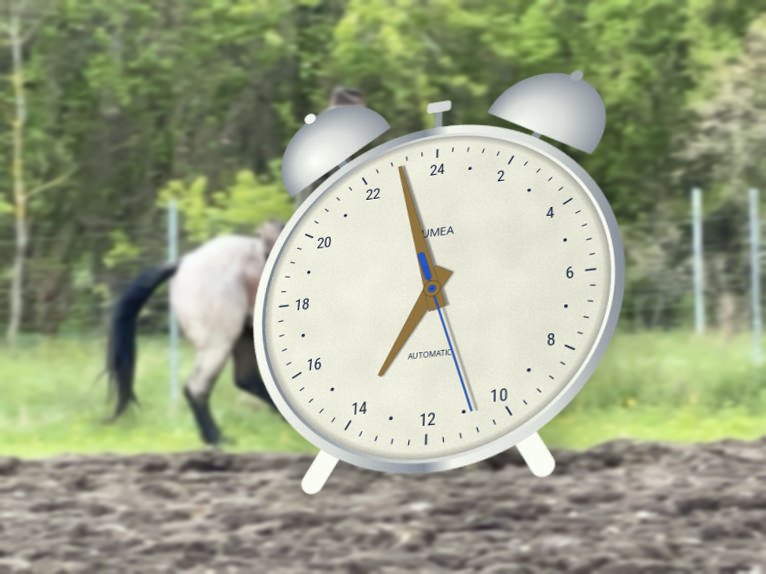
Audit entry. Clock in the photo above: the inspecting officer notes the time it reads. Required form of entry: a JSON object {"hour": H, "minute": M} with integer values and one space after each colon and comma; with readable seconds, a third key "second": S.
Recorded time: {"hour": 13, "minute": 57, "second": 27}
